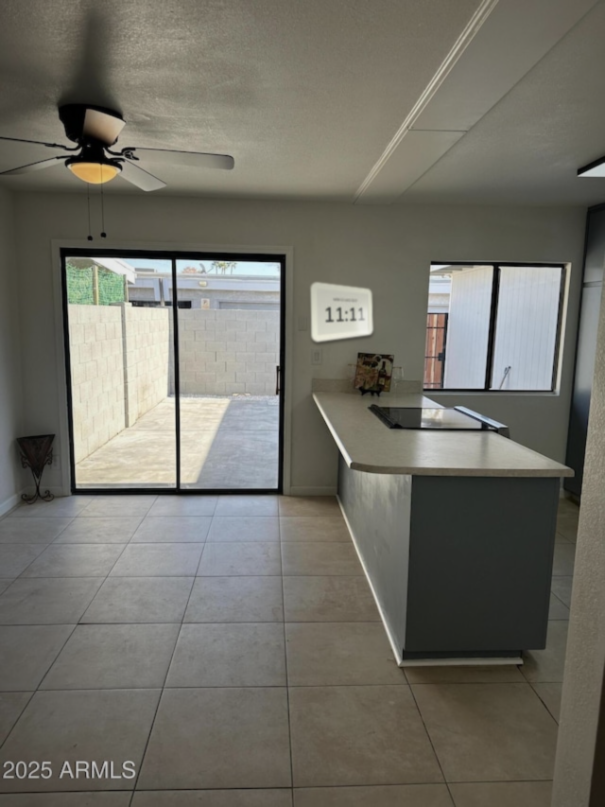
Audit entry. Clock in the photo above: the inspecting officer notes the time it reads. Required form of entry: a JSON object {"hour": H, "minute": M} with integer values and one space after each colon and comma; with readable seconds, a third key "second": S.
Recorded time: {"hour": 11, "minute": 11}
